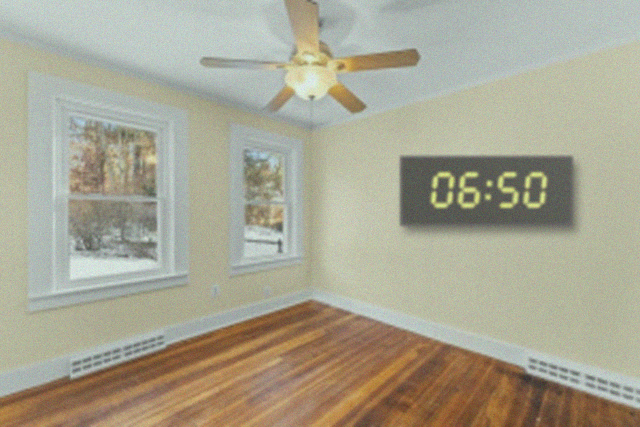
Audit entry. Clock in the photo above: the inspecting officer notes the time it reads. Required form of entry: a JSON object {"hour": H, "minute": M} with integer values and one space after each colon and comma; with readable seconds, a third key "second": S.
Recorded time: {"hour": 6, "minute": 50}
